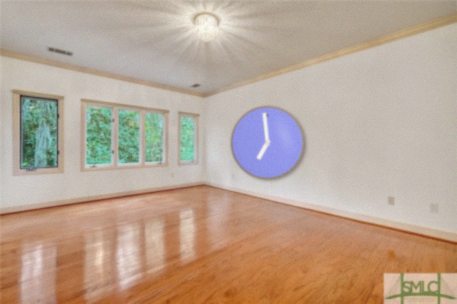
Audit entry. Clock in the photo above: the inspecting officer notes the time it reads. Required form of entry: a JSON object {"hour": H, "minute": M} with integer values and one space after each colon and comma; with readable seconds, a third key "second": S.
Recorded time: {"hour": 6, "minute": 59}
